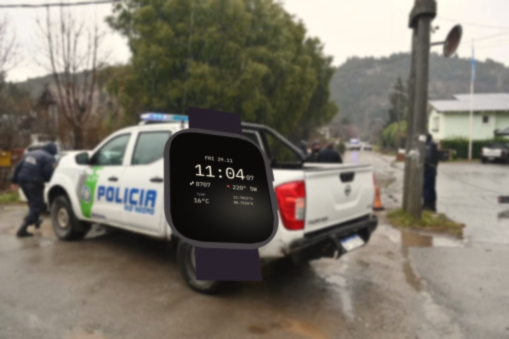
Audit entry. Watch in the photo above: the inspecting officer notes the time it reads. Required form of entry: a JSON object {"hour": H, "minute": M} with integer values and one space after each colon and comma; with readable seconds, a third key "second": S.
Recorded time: {"hour": 11, "minute": 4}
